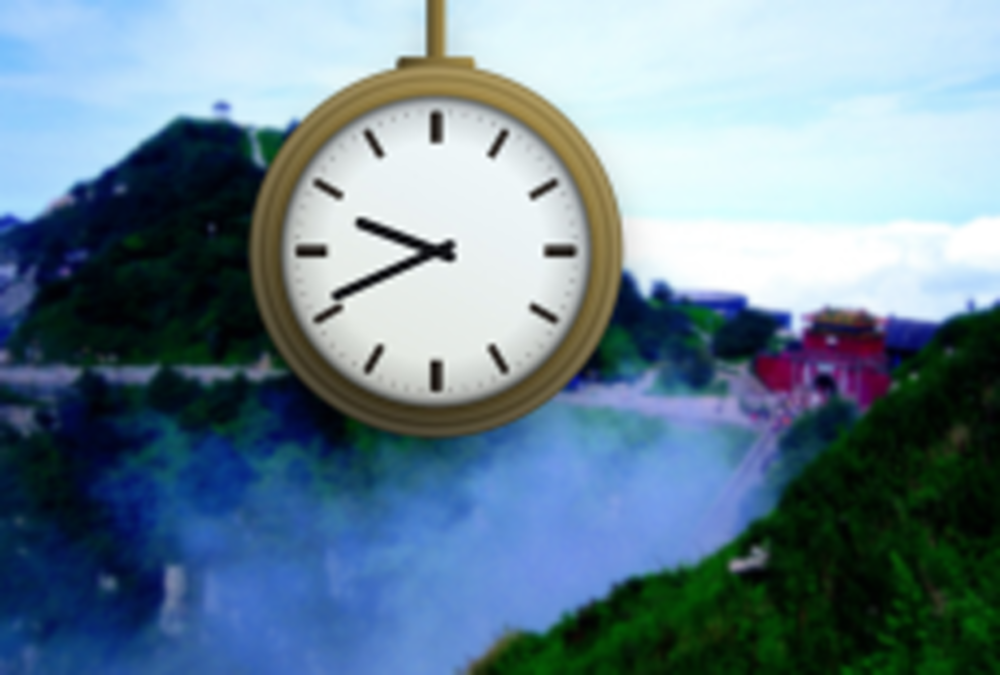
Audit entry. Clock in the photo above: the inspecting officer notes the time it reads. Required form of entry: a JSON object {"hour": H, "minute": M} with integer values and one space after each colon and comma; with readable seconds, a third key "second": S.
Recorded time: {"hour": 9, "minute": 41}
